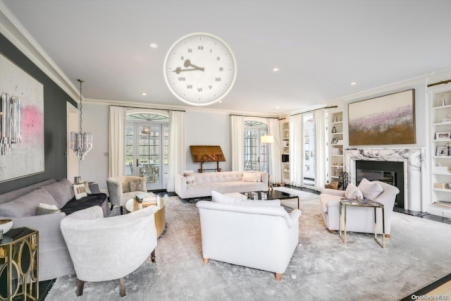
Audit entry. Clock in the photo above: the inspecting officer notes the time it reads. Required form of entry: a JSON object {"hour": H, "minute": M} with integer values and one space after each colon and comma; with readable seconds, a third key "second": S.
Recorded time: {"hour": 9, "minute": 44}
